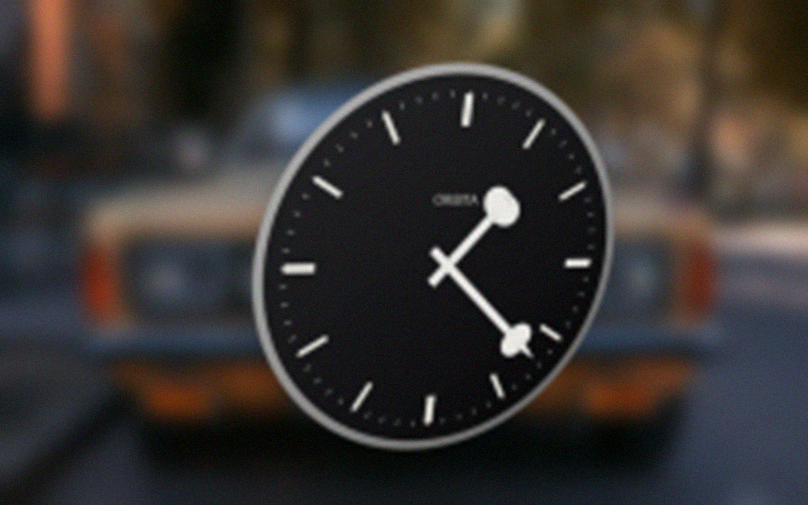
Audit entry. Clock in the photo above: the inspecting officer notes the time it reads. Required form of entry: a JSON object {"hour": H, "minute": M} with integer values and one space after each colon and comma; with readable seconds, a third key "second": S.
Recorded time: {"hour": 1, "minute": 22}
